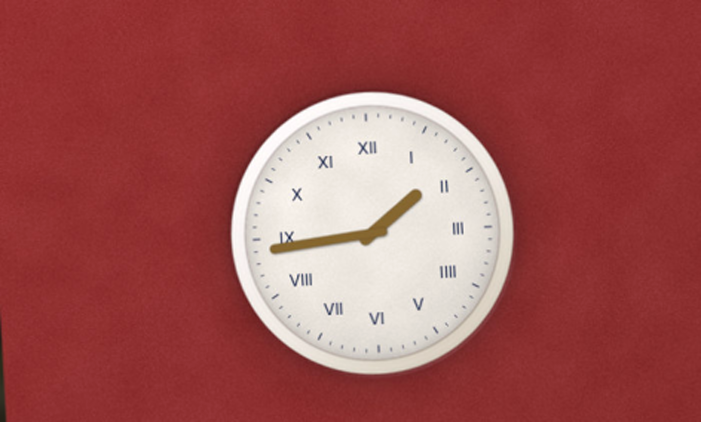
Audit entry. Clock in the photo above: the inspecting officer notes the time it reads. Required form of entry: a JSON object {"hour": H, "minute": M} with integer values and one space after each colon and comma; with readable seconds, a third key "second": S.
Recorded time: {"hour": 1, "minute": 44}
